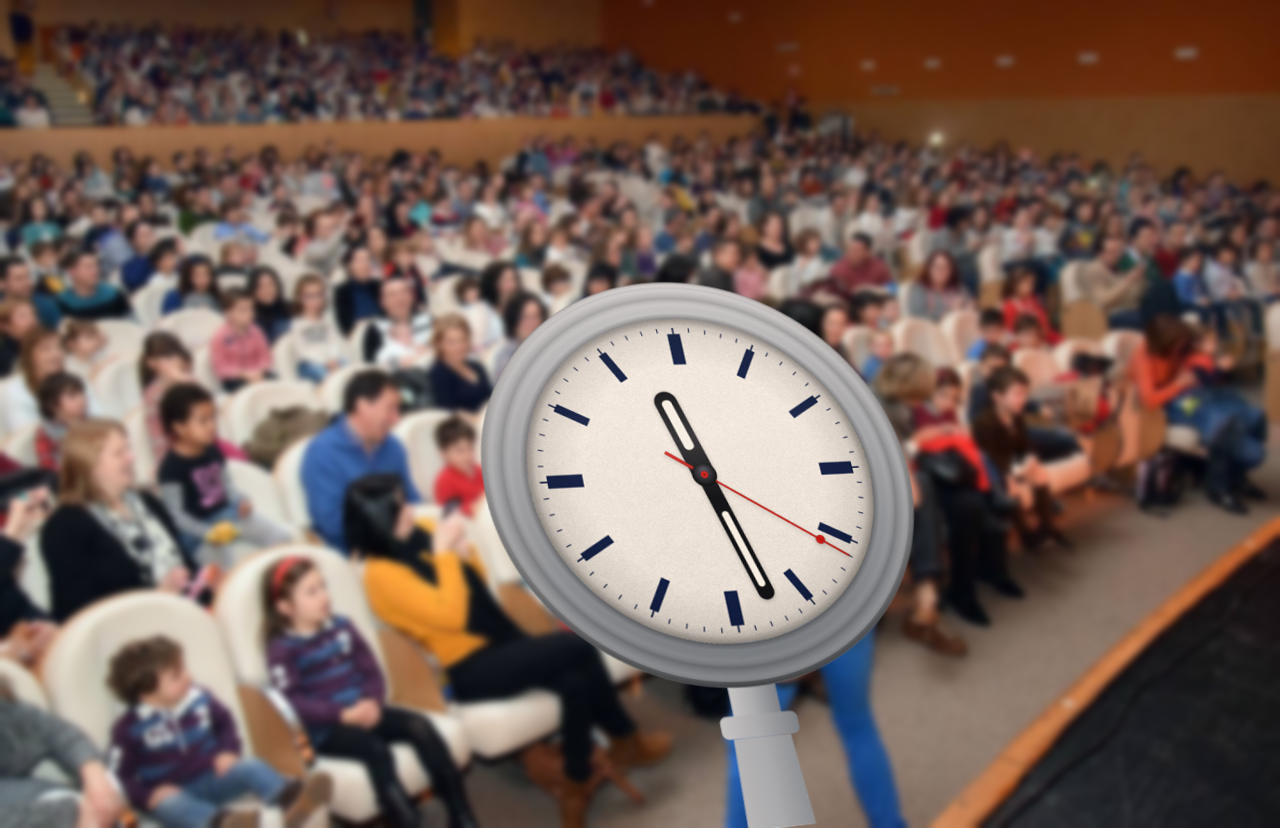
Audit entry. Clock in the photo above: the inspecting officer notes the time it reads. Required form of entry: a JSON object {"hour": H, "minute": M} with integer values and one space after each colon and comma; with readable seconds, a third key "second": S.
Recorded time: {"hour": 11, "minute": 27, "second": 21}
